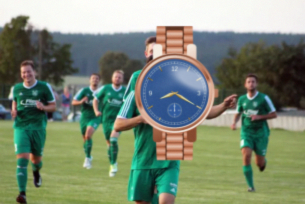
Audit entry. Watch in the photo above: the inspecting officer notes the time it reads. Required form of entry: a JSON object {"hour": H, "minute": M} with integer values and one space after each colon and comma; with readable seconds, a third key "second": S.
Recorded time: {"hour": 8, "minute": 20}
